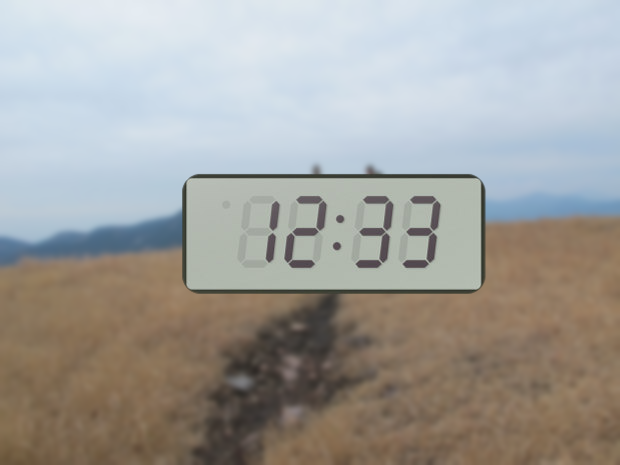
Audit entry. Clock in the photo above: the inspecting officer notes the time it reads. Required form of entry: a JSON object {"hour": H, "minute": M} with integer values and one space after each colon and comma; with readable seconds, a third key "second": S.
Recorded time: {"hour": 12, "minute": 33}
